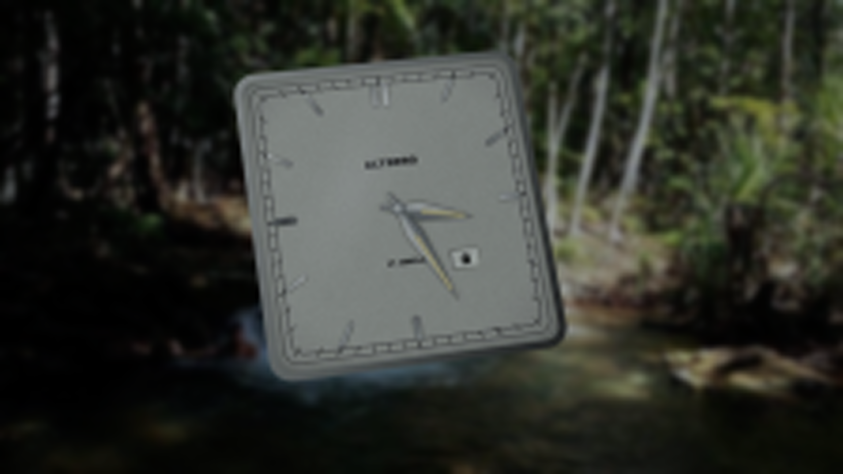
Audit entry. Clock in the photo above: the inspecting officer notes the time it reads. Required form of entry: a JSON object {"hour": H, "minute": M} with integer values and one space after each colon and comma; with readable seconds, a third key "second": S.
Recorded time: {"hour": 3, "minute": 26}
